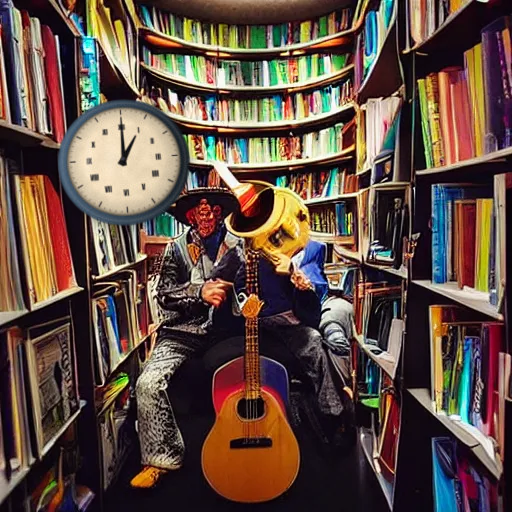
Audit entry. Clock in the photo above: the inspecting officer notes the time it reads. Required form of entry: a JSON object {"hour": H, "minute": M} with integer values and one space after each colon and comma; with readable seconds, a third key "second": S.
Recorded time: {"hour": 1, "minute": 0}
